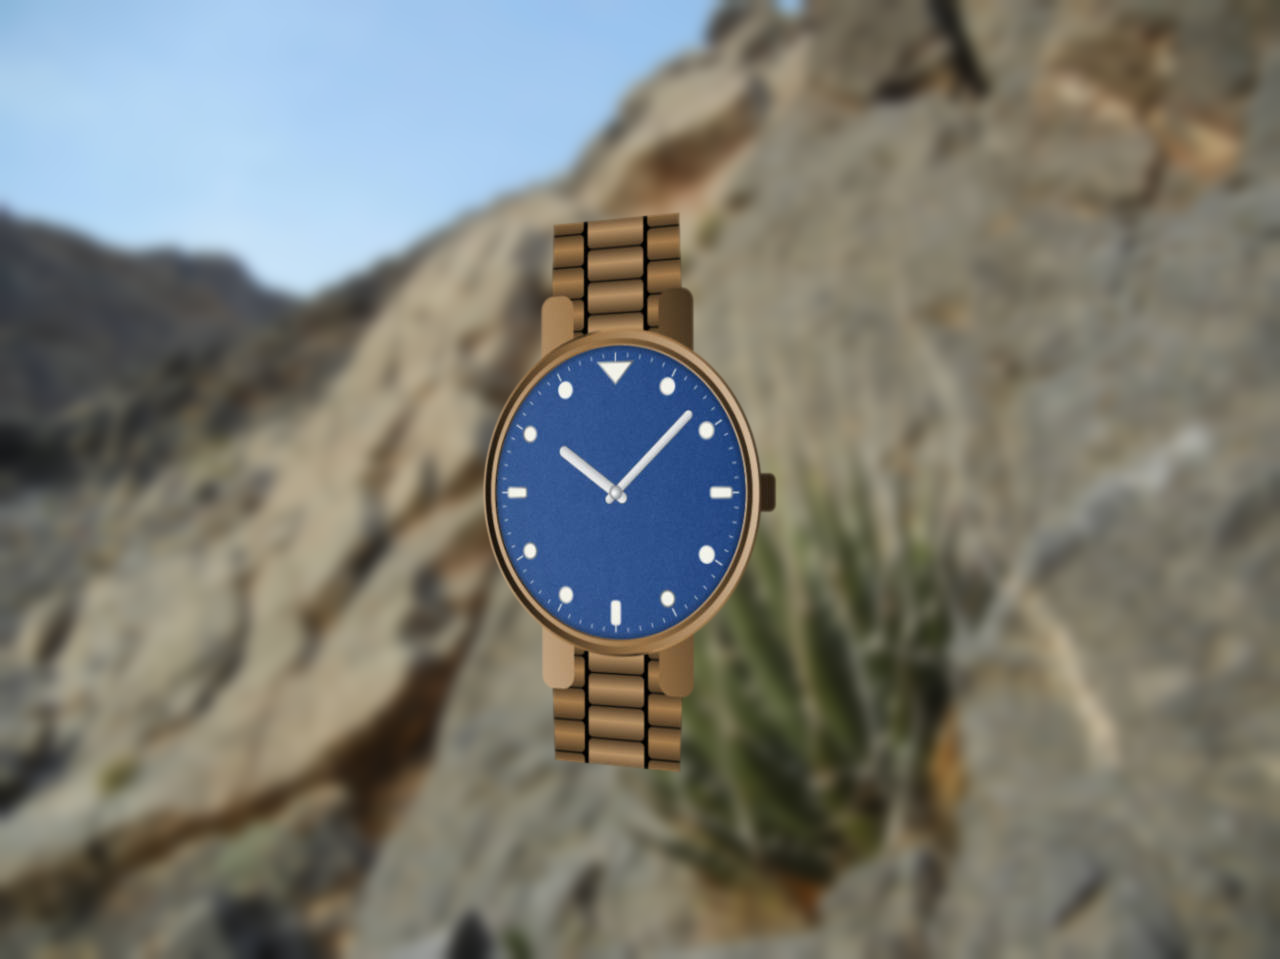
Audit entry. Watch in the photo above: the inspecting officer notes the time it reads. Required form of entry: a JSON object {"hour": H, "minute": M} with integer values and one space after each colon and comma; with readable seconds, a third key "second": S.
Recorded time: {"hour": 10, "minute": 8}
